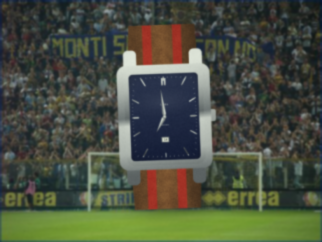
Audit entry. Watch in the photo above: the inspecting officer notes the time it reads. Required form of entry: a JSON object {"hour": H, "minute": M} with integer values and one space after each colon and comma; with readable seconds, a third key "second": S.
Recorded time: {"hour": 6, "minute": 59}
